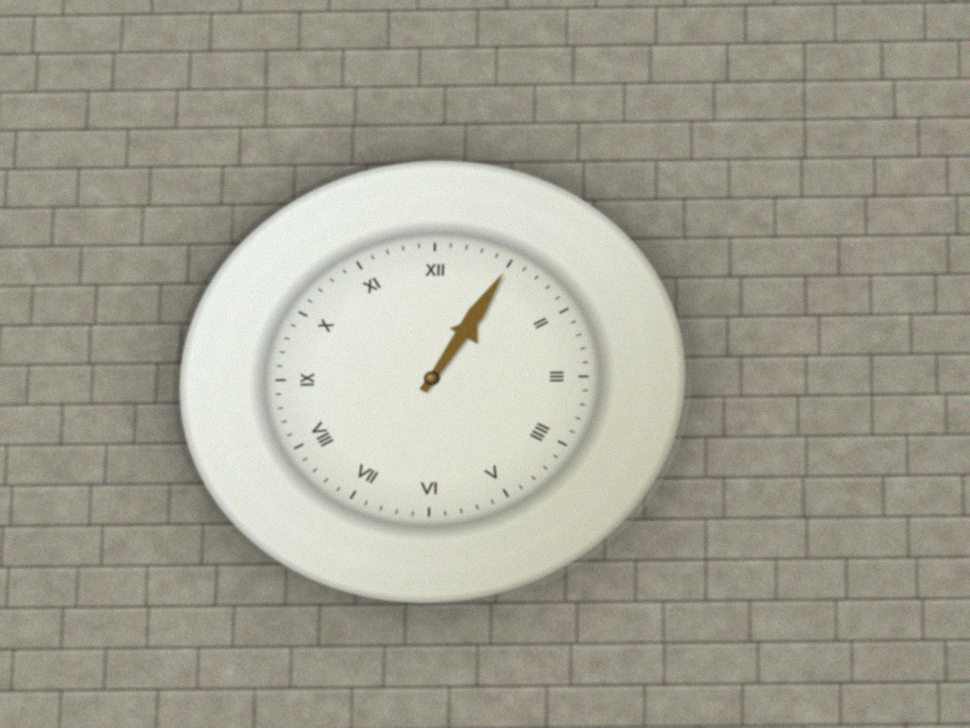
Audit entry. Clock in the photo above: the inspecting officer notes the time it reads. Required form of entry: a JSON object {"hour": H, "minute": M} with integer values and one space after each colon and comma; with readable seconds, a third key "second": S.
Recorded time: {"hour": 1, "minute": 5}
